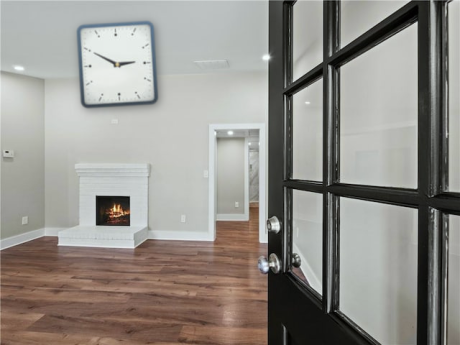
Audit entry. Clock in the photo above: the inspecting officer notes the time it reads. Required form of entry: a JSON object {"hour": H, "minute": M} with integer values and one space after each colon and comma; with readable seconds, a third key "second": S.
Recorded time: {"hour": 2, "minute": 50}
